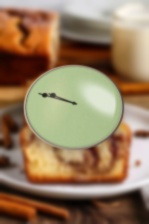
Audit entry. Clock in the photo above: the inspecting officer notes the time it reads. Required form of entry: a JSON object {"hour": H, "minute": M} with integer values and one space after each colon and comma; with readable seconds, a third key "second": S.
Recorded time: {"hour": 9, "minute": 48}
